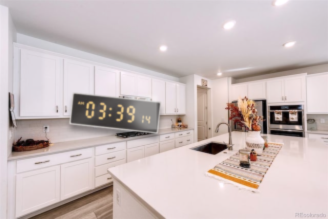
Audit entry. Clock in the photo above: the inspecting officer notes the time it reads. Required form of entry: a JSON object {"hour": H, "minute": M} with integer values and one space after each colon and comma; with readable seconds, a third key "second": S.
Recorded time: {"hour": 3, "minute": 39, "second": 14}
